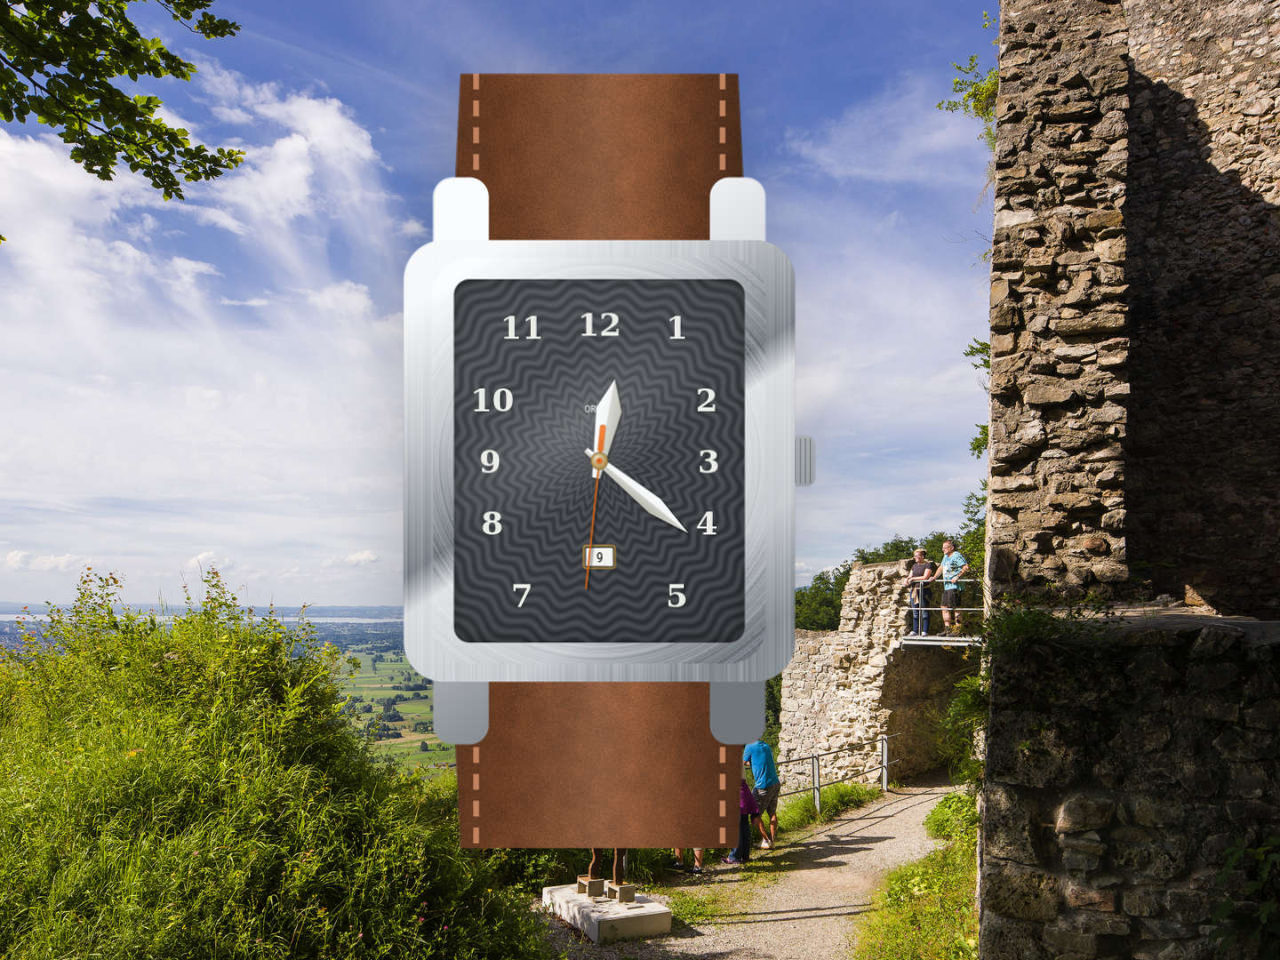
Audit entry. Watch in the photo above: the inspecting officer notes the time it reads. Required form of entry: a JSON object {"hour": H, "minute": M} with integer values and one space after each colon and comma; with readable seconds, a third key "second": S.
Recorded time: {"hour": 12, "minute": 21, "second": 31}
